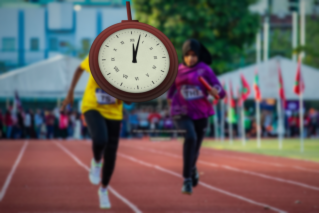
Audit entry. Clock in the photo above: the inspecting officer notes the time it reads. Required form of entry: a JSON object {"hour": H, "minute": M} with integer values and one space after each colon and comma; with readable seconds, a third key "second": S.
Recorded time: {"hour": 12, "minute": 3}
